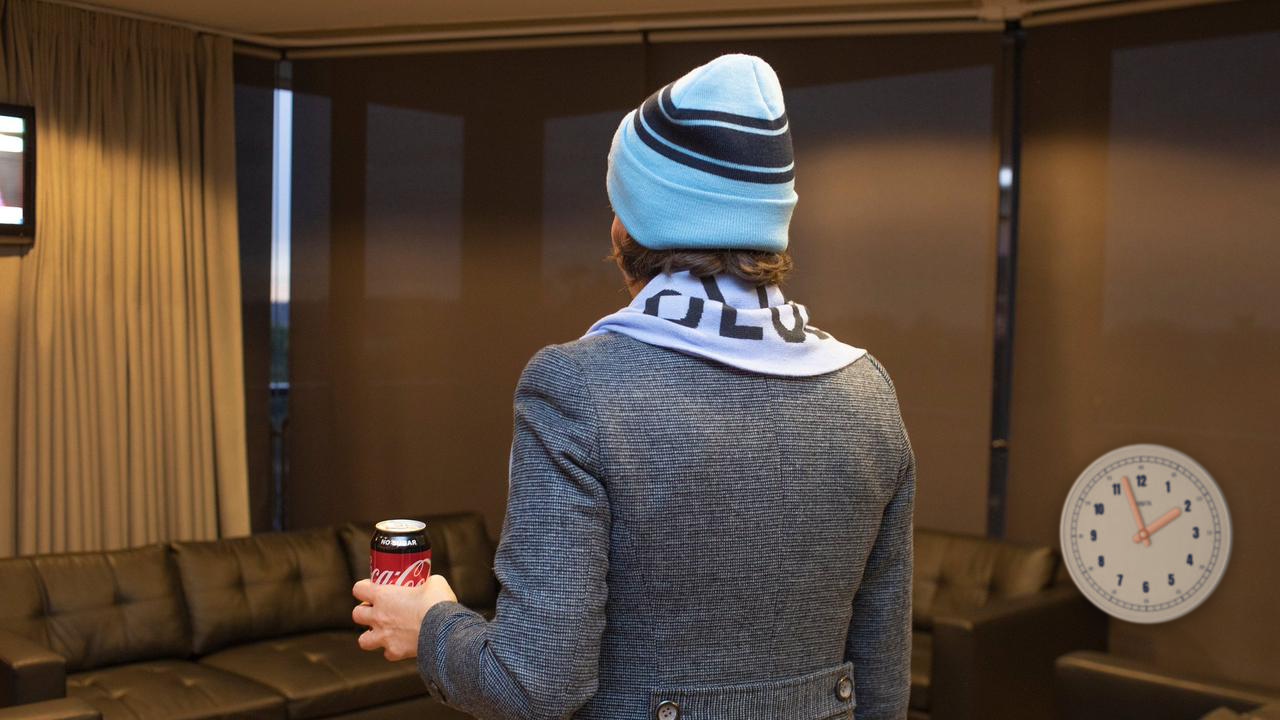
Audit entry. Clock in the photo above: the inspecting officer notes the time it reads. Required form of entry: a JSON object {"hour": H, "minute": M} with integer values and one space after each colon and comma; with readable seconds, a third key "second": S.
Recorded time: {"hour": 1, "minute": 57}
